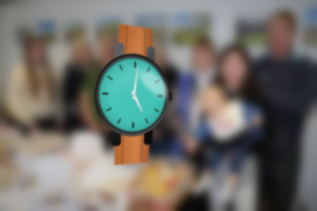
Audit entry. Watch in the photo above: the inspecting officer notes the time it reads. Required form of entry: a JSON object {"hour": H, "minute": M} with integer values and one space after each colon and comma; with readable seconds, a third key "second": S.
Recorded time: {"hour": 5, "minute": 1}
